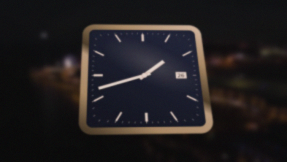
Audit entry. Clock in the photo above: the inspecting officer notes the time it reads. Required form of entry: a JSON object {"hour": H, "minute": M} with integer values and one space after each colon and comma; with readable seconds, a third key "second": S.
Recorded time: {"hour": 1, "minute": 42}
